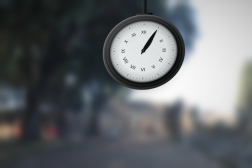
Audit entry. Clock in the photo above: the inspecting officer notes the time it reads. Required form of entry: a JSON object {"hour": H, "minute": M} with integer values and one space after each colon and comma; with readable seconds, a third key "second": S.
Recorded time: {"hour": 1, "minute": 5}
